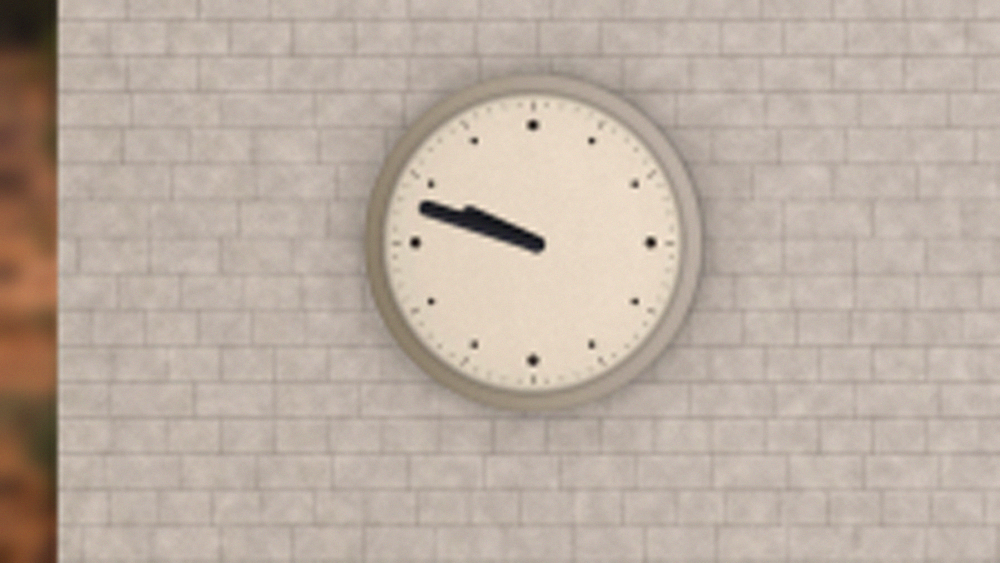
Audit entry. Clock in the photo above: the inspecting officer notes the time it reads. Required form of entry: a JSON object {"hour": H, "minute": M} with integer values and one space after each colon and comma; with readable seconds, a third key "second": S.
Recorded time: {"hour": 9, "minute": 48}
